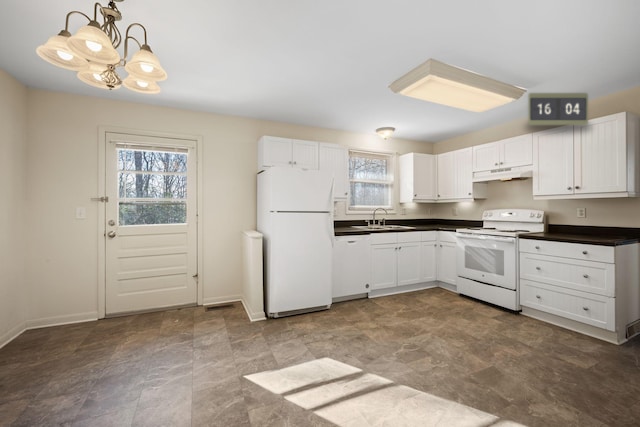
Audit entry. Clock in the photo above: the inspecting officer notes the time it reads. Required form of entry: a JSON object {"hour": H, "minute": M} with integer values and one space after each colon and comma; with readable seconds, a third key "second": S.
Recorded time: {"hour": 16, "minute": 4}
